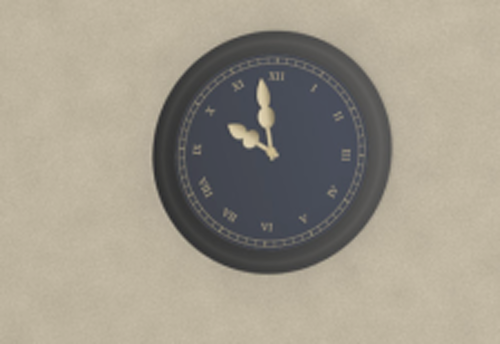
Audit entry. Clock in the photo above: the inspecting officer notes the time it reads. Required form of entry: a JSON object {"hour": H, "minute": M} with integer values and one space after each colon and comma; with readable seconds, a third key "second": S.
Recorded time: {"hour": 9, "minute": 58}
